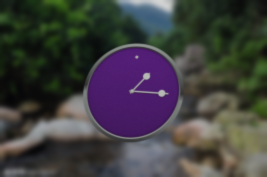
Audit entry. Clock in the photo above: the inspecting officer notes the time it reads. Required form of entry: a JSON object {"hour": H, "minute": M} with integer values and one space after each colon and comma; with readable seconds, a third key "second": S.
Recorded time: {"hour": 1, "minute": 15}
